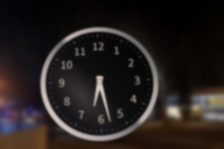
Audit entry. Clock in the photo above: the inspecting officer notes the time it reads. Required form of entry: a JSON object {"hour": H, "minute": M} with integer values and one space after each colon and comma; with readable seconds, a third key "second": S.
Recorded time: {"hour": 6, "minute": 28}
